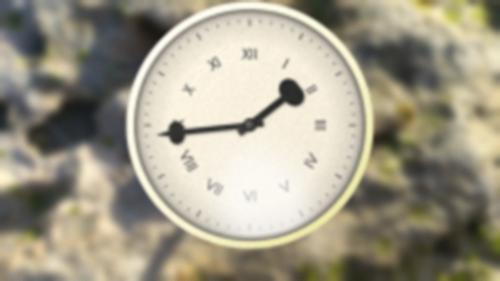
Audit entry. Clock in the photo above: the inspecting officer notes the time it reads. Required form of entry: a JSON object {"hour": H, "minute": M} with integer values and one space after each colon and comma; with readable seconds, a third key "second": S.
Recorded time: {"hour": 1, "minute": 44}
